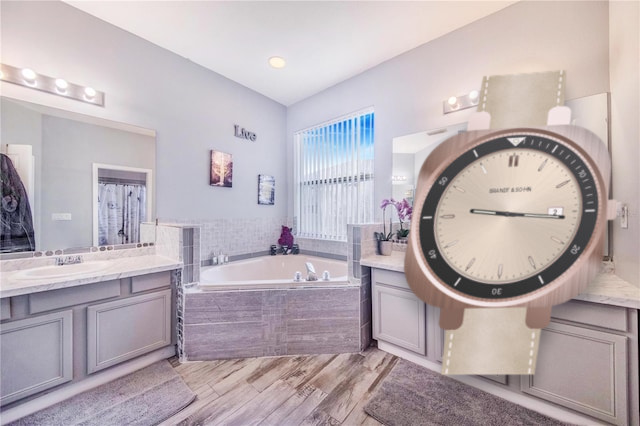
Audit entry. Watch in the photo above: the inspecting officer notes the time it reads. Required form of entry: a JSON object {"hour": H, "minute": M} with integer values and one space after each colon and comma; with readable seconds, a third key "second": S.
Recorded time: {"hour": 9, "minute": 16}
